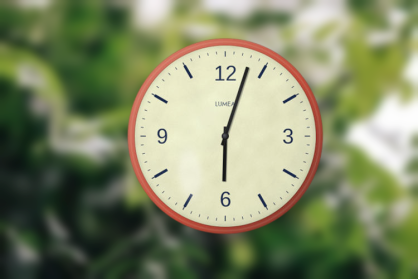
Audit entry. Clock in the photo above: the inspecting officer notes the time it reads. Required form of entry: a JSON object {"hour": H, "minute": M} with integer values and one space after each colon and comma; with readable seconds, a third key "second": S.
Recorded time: {"hour": 6, "minute": 3}
